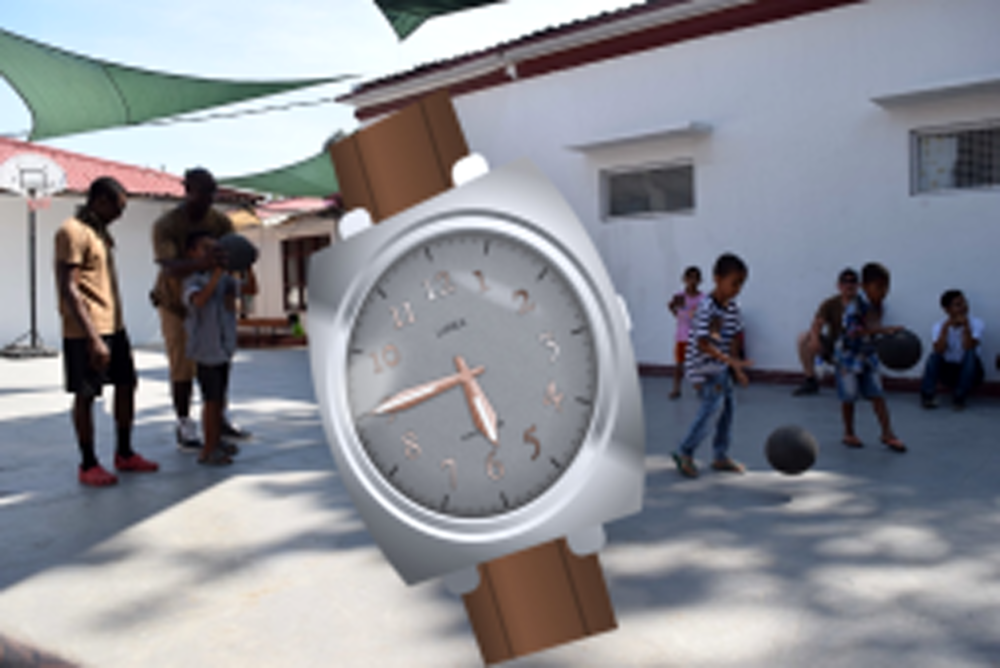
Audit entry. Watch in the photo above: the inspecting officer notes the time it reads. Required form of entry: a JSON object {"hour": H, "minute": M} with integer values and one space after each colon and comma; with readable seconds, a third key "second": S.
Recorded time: {"hour": 5, "minute": 45}
